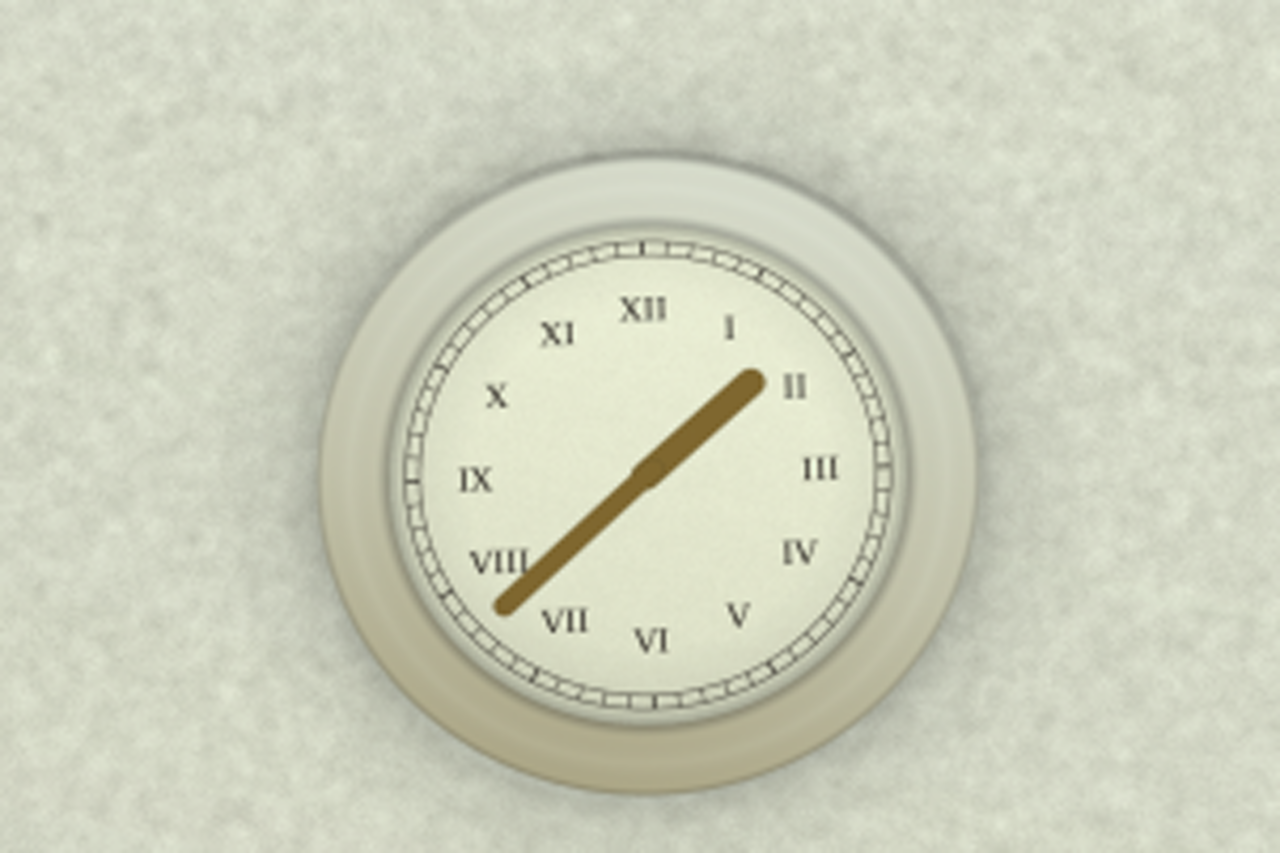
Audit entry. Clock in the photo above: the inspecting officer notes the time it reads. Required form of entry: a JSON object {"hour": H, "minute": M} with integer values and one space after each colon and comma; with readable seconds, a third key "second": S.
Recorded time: {"hour": 1, "minute": 38}
